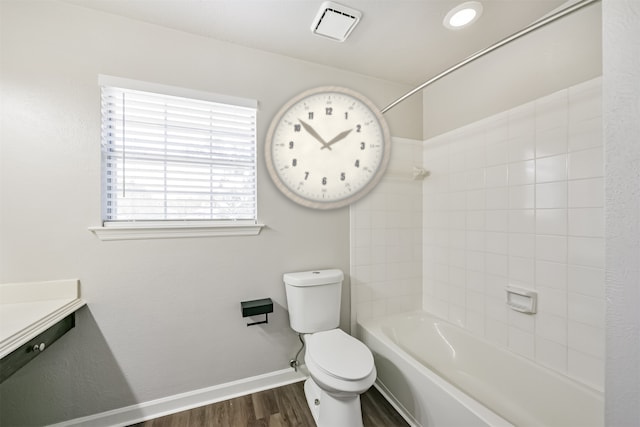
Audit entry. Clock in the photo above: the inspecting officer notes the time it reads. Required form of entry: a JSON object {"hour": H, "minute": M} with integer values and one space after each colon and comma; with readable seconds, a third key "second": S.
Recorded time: {"hour": 1, "minute": 52}
